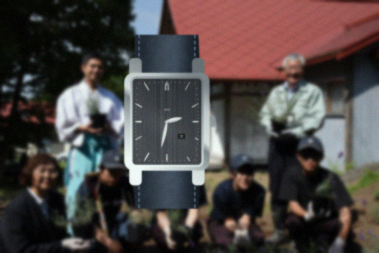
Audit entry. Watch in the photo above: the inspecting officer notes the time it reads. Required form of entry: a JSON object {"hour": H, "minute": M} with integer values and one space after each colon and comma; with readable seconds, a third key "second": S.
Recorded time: {"hour": 2, "minute": 32}
